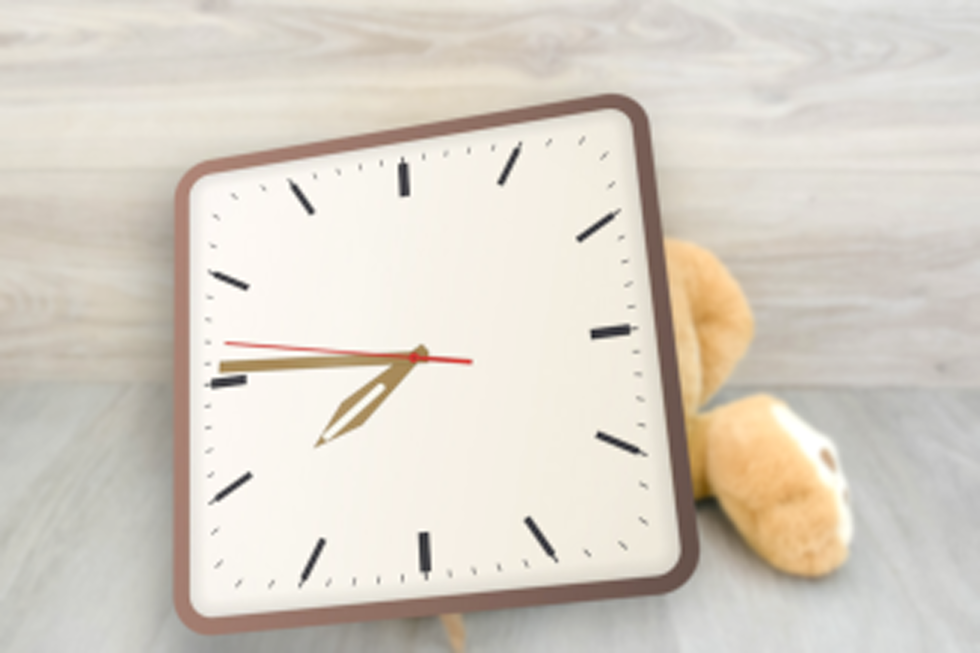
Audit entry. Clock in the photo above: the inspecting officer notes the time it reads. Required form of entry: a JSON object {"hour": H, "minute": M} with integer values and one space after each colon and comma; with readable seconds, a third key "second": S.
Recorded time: {"hour": 7, "minute": 45, "second": 47}
